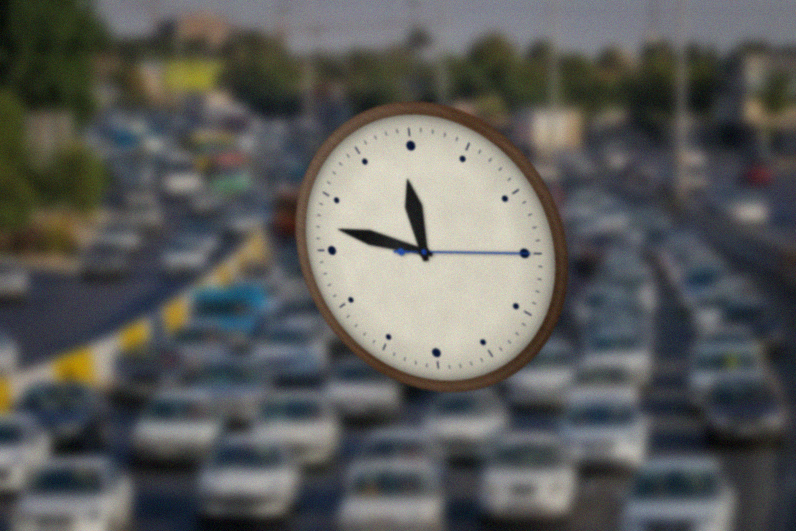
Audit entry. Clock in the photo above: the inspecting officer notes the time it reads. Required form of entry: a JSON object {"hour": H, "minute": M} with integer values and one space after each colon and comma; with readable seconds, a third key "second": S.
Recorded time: {"hour": 11, "minute": 47, "second": 15}
